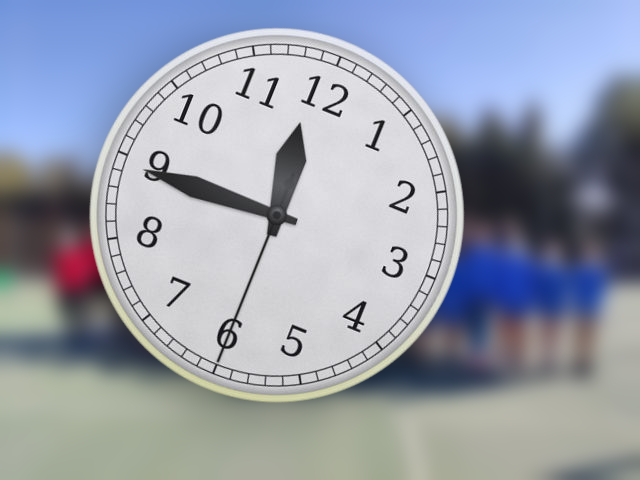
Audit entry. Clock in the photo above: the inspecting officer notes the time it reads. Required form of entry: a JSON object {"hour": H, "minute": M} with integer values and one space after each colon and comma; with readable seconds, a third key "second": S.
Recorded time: {"hour": 11, "minute": 44, "second": 30}
